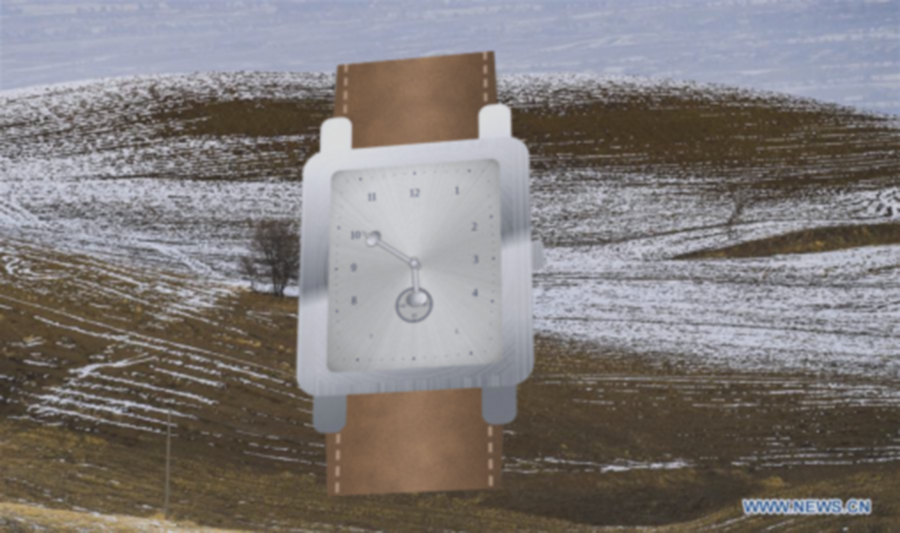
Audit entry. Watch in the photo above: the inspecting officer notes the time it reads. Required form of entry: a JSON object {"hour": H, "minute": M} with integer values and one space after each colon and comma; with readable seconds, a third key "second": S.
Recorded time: {"hour": 5, "minute": 51}
